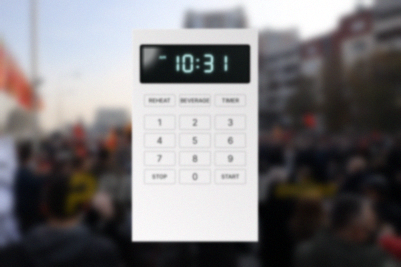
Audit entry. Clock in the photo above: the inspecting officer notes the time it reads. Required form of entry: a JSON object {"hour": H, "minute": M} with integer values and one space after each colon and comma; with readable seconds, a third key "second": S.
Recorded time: {"hour": 10, "minute": 31}
